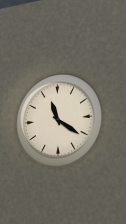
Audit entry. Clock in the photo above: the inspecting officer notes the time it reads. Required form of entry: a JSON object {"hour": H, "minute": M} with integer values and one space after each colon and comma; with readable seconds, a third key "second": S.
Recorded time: {"hour": 11, "minute": 21}
